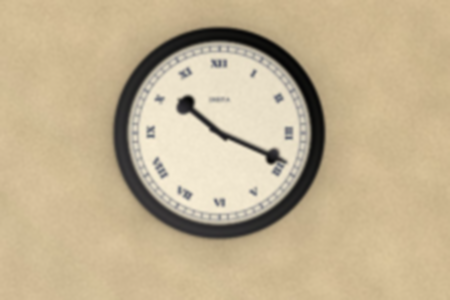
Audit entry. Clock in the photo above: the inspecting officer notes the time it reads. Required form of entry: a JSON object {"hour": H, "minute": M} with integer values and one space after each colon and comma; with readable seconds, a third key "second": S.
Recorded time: {"hour": 10, "minute": 19}
